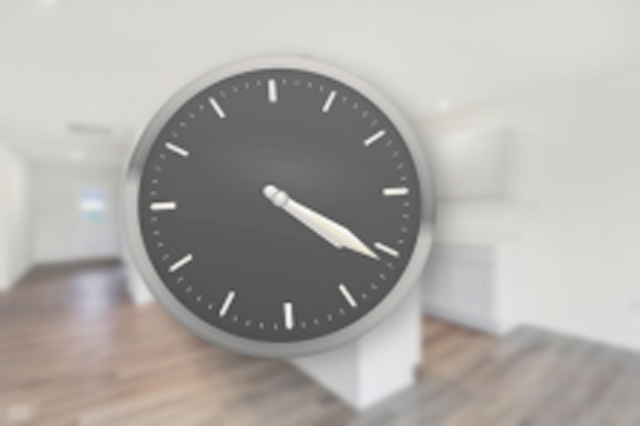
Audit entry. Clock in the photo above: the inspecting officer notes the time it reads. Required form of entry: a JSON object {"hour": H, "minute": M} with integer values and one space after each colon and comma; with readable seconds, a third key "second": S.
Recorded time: {"hour": 4, "minute": 21}
